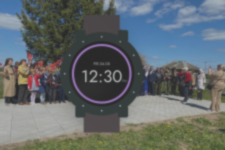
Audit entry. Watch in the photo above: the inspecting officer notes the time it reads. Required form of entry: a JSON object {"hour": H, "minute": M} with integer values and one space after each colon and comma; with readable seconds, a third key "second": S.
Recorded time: {"hour": 12, "minute": 30}
